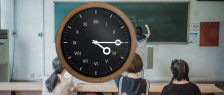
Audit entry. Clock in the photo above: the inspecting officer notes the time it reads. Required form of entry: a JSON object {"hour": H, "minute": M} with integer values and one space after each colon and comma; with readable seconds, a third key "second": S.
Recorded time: {"hour": 4, "minute": 15}
